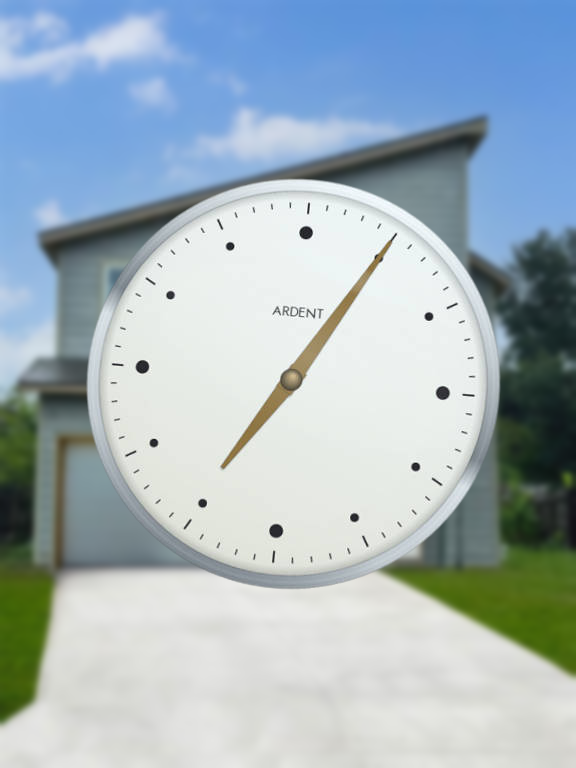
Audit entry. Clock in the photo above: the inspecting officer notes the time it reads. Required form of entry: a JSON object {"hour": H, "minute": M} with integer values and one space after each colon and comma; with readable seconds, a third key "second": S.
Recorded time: {"hour": 7, "minute": 5}
